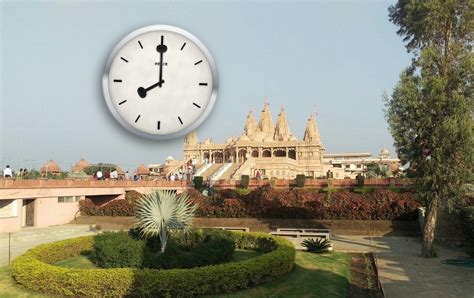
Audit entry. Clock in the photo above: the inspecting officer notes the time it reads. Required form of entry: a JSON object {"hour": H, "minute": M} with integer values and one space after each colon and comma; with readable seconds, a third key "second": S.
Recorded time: {"hour": 8, "minute": 0}
